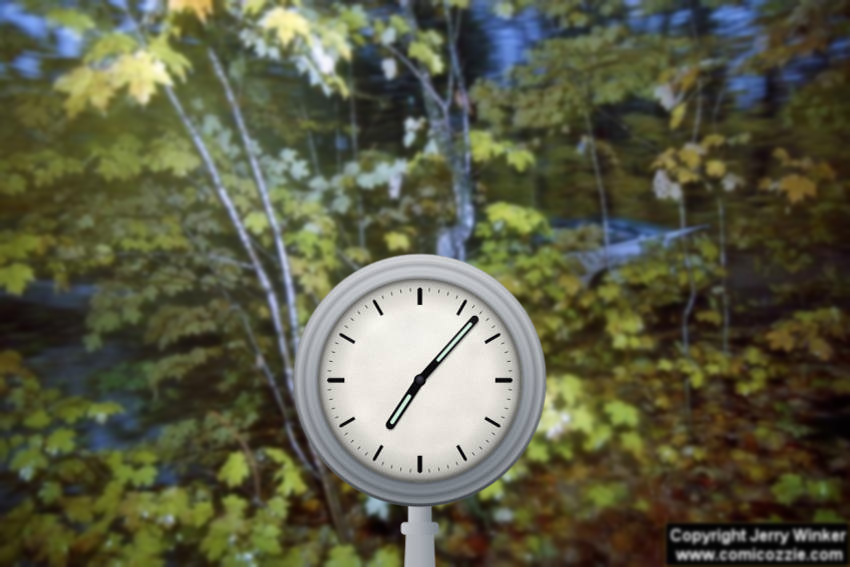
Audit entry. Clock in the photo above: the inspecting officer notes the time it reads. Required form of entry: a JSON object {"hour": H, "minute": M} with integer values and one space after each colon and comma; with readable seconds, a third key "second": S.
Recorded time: {"hour": 7, "minute": 7}
